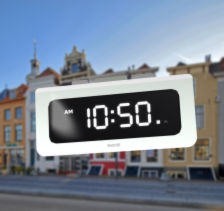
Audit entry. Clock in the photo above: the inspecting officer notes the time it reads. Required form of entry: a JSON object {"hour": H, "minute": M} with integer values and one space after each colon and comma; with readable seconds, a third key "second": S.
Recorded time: {"hour": 10, "minute": 50}
